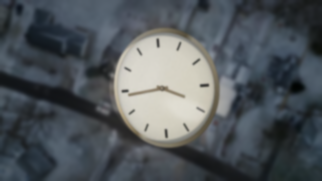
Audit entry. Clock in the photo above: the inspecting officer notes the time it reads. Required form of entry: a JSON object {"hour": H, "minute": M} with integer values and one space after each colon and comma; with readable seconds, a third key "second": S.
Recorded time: {"hour": 3, "minute": 44}
